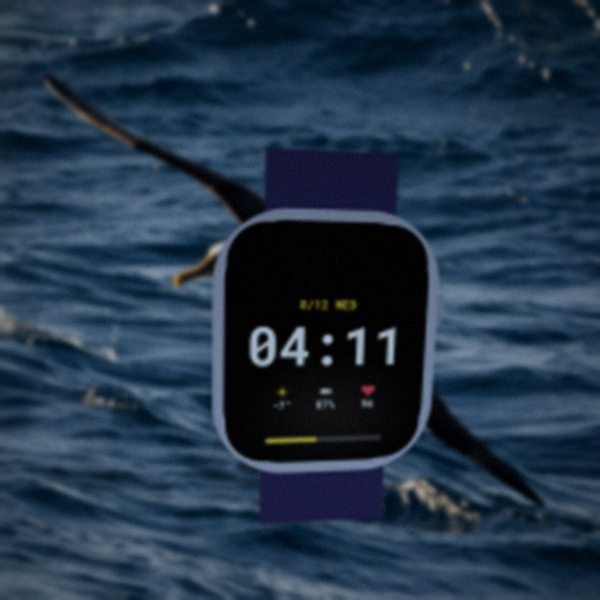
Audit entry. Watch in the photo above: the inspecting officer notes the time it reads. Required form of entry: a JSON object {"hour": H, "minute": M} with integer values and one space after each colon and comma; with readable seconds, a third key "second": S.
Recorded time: {"hour": 4, "minute": 11}
